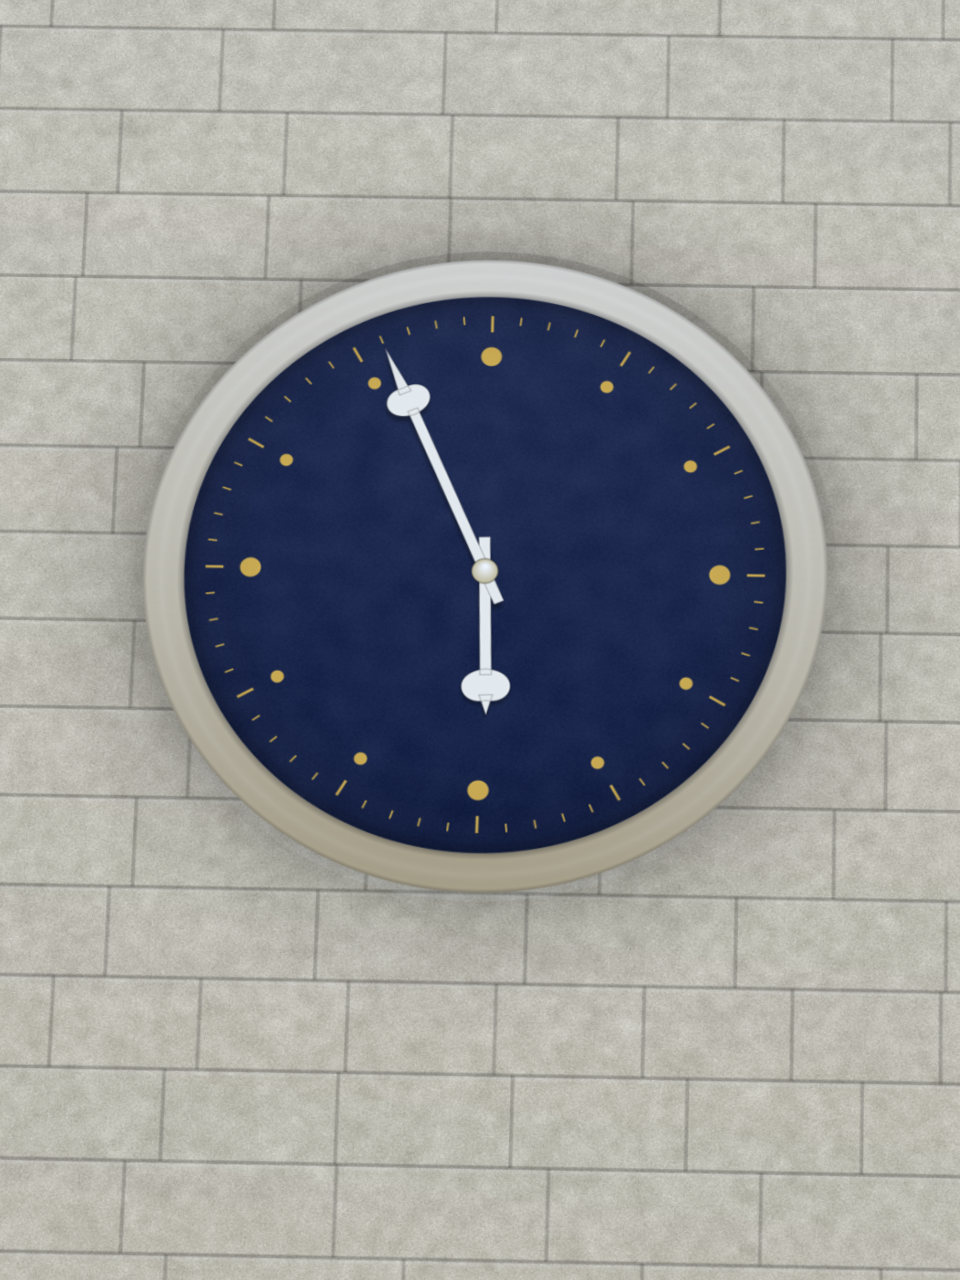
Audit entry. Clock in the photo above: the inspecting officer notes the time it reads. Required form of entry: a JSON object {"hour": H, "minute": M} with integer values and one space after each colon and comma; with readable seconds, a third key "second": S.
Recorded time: {"hour": 5, "minute": 56}
